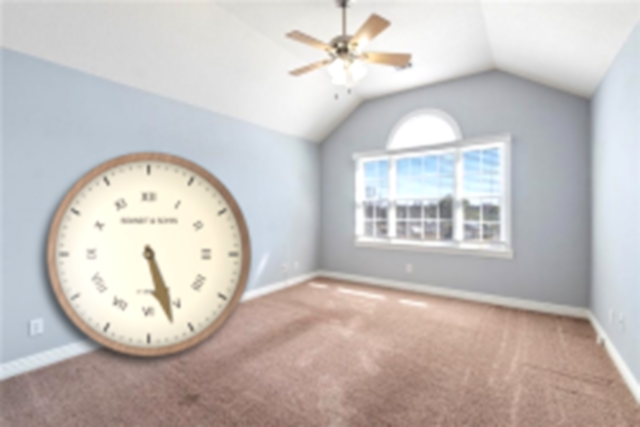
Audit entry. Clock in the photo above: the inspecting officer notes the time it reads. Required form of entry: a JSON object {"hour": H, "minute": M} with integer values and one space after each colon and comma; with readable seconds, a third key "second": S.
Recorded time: {"hour": 5, "minute": 27}
